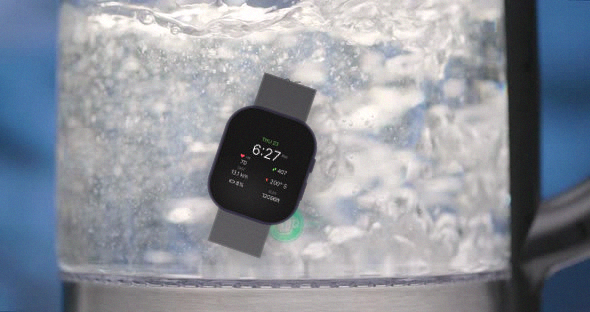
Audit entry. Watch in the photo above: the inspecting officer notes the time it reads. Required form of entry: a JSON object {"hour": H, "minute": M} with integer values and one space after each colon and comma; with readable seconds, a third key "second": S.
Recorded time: {"hour": 6, "minute": 27}
